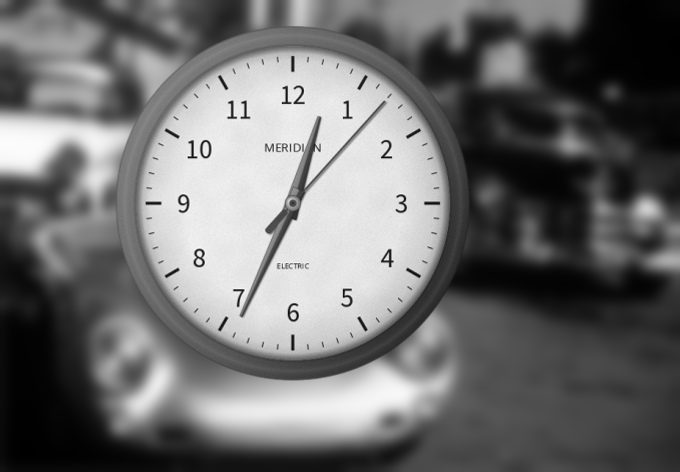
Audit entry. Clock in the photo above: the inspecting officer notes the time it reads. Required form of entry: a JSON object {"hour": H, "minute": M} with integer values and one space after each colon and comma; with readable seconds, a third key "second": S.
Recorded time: {"hour": 12, "minute": 34, "second": 7}
